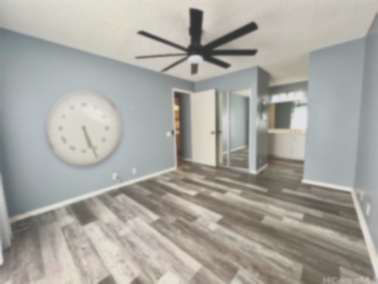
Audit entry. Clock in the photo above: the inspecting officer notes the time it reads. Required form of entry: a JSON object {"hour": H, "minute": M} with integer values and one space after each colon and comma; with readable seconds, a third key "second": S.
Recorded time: {"hour": 5, "minute": 26}
